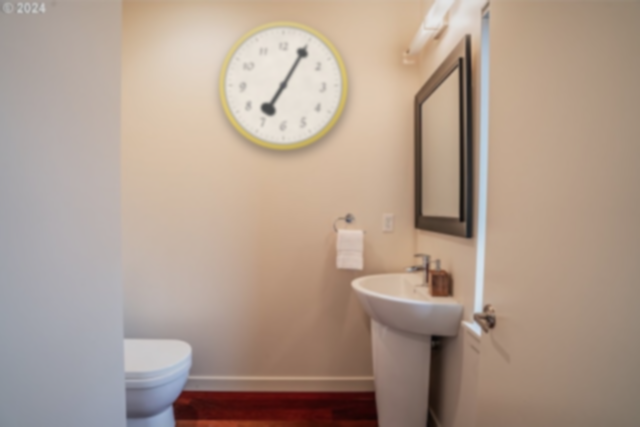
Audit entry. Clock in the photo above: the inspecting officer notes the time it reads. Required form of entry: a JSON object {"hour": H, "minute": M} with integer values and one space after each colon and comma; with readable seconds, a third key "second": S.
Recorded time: {"hour": 7, "minute": 5}
